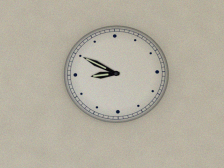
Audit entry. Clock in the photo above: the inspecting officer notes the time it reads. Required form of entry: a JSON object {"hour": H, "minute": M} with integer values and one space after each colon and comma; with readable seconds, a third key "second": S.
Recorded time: {"hour": 8, "minute": 50}
